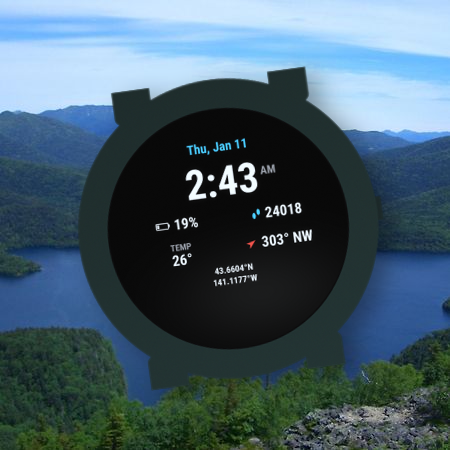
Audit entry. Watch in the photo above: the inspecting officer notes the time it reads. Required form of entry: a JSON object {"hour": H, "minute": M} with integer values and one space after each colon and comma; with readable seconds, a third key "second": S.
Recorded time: {"hour": 2, "minute": 43}
